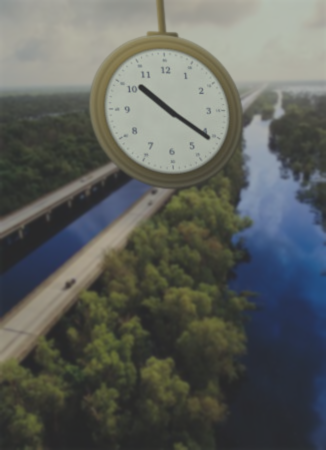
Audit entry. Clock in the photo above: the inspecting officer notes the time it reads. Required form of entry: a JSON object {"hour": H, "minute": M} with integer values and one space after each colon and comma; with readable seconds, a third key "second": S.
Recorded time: {"hour": 10, "minute": 21}
